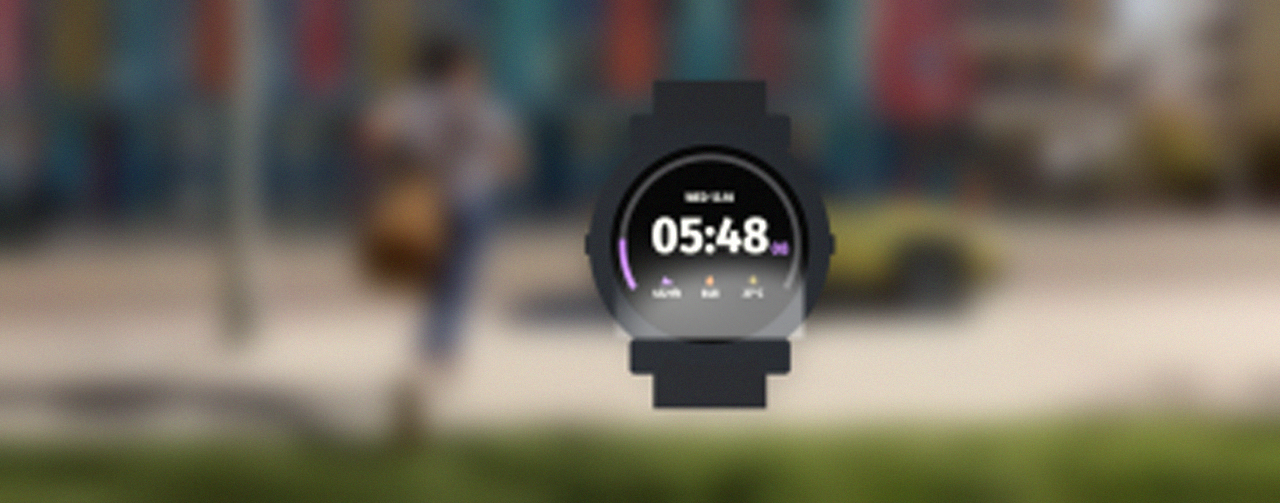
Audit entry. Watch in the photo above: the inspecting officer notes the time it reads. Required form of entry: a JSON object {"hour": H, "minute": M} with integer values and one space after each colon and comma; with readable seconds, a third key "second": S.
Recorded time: {"hour": 5, "minute": 48}
